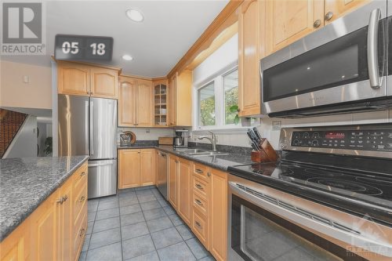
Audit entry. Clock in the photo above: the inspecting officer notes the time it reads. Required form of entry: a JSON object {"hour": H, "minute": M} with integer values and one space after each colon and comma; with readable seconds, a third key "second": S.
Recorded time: {"hour": 5, "minute": 18}
